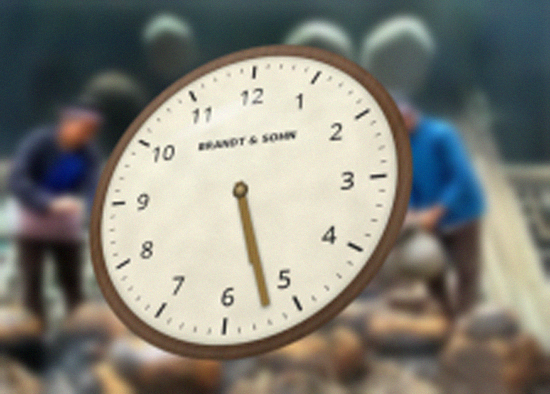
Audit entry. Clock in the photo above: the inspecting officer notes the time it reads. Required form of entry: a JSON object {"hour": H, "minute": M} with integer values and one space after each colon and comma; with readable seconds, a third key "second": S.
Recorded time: {"hour": 5, "minute": 27}
